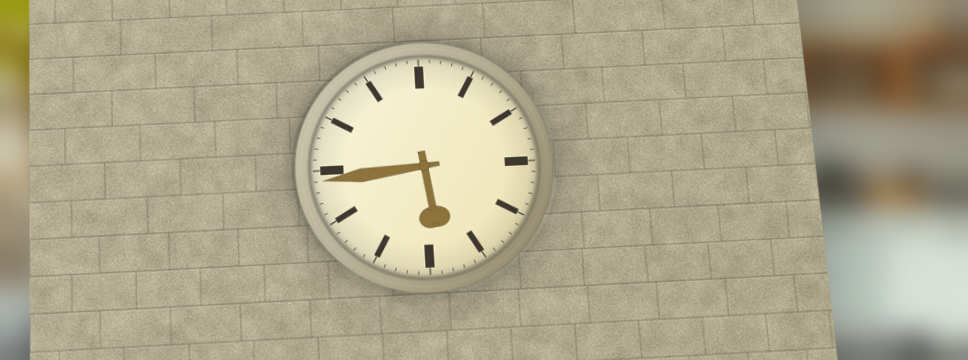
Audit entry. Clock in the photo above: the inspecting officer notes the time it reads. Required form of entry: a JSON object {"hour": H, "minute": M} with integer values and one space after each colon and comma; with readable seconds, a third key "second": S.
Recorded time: {"hour": 5, "minute": 44}
